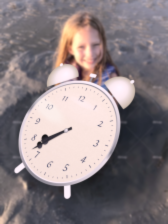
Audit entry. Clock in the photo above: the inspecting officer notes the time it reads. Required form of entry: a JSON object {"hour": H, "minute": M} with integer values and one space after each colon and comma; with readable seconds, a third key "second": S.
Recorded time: {"hour": 7, "minute": 37}
